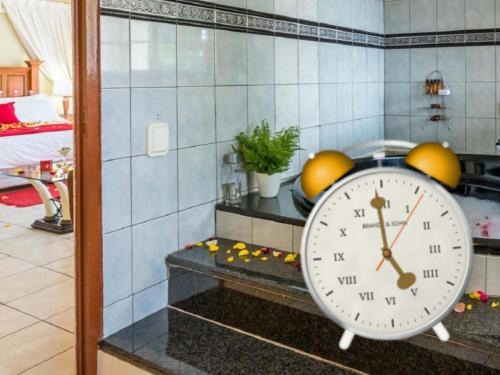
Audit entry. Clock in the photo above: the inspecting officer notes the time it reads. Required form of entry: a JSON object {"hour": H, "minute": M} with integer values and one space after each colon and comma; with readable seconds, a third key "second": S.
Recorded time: {"hour": 4, "minute": 59, "second": 6}
